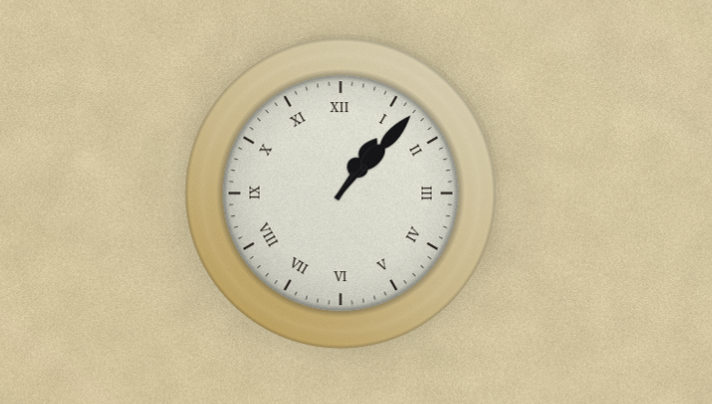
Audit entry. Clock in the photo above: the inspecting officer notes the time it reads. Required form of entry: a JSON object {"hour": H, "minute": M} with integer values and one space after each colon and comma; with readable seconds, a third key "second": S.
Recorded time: {"hour": 1, "minute": 7}
